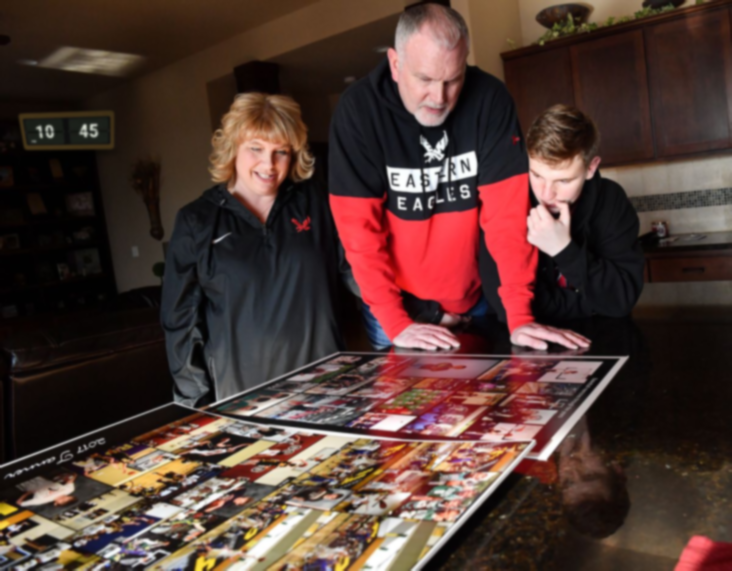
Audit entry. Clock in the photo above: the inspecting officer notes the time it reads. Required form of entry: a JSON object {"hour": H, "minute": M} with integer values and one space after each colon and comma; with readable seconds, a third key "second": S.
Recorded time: {"hour": 10, "minute": 45}
